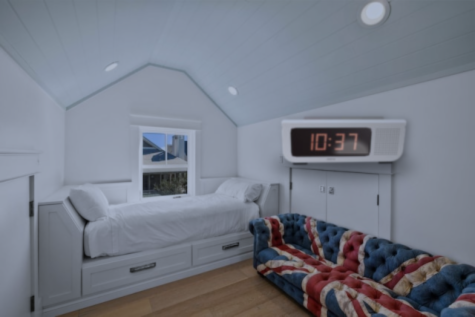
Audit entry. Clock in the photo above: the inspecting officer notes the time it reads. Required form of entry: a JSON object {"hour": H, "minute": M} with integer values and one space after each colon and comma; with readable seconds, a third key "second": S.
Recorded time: {"hour": 10, "minute": 37}
